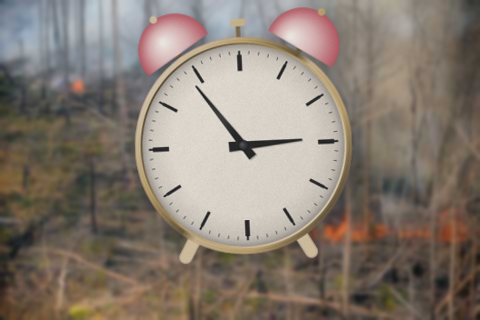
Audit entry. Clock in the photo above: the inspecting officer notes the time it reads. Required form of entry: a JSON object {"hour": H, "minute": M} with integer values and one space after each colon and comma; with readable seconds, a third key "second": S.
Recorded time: {"hour": 2, "minute": 54}
